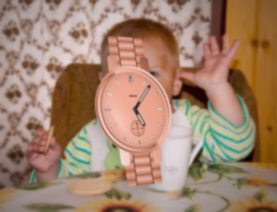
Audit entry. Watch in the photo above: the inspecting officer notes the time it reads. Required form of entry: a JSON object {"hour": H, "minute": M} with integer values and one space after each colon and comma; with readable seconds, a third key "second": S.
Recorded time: {"hour": 5, "minute": 7}
